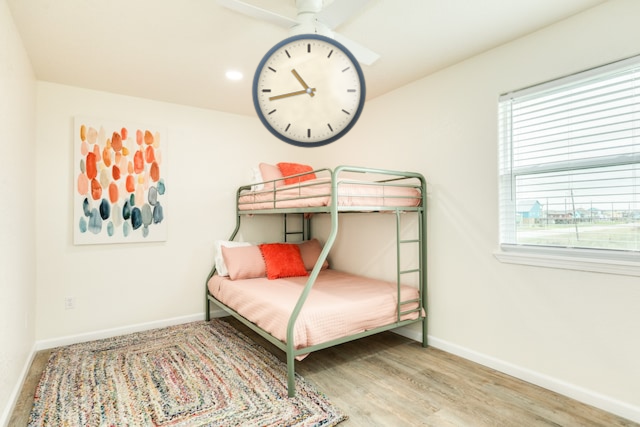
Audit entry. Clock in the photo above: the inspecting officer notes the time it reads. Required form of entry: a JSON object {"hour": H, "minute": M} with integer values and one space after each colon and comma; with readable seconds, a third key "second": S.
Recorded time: {"hour": 10, "minute": 43}
